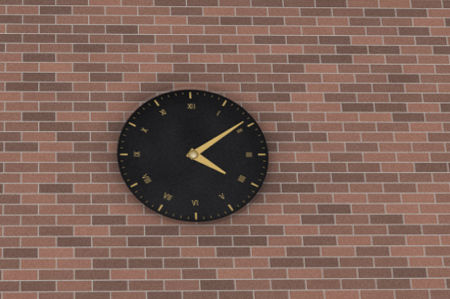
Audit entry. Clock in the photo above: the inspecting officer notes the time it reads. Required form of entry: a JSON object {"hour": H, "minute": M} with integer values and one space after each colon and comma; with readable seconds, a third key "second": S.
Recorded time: {"hour": 4, "minute": 9}
